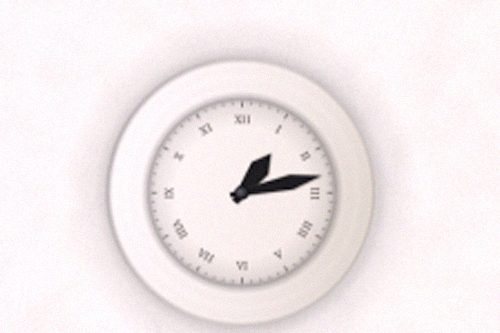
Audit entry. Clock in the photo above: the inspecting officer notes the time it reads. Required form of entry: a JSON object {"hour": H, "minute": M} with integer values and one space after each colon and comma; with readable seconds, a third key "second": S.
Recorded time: {"hour": 1, "minute": 13}
